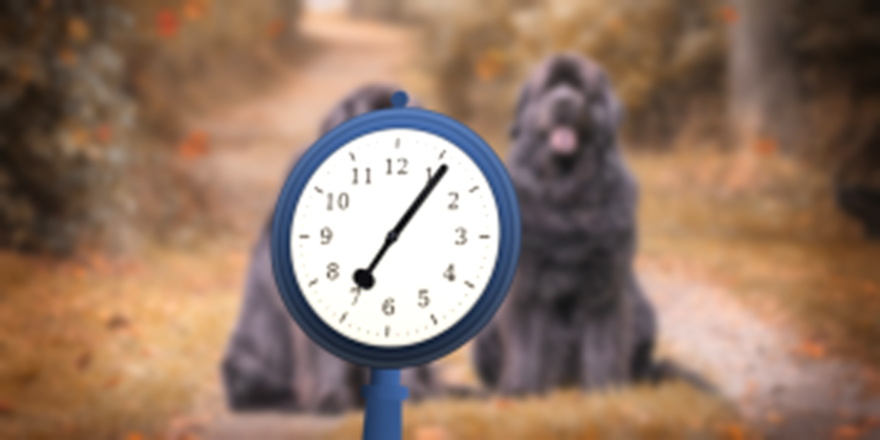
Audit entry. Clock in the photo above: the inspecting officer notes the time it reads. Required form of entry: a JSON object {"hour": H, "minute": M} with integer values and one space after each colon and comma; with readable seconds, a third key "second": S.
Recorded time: {"hour": 7, "minute": 6}
